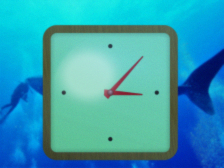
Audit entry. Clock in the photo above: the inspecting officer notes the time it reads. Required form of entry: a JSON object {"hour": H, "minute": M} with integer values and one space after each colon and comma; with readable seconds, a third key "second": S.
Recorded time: {"hour": 3, "minute": 7}
